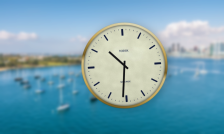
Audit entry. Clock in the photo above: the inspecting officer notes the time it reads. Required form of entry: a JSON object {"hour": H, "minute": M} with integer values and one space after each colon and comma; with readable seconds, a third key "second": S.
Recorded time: {"hour": 10, "minute": 31}
